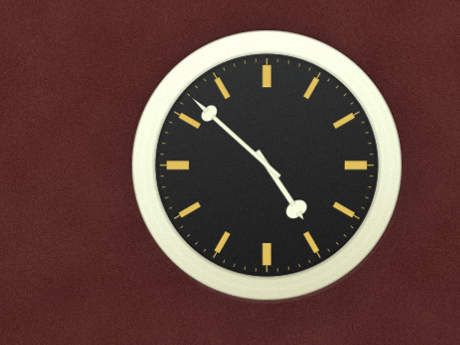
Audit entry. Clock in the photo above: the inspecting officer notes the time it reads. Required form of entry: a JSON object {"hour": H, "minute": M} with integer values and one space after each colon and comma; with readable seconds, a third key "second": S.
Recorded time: {"hour": 4, "minute": 52}
